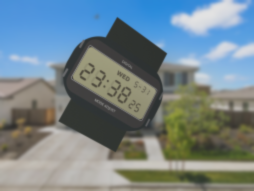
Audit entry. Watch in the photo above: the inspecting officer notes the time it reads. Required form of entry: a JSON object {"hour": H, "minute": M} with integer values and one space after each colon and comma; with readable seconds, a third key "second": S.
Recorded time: {"hour": 23, "minute": 38}
